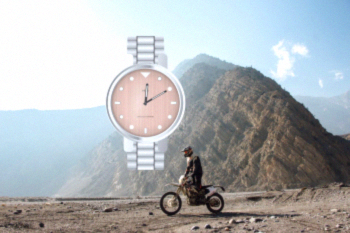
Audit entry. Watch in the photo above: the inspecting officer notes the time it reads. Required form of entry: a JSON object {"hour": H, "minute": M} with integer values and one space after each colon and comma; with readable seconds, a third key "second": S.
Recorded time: {"hour": 12, "minute": 10}
